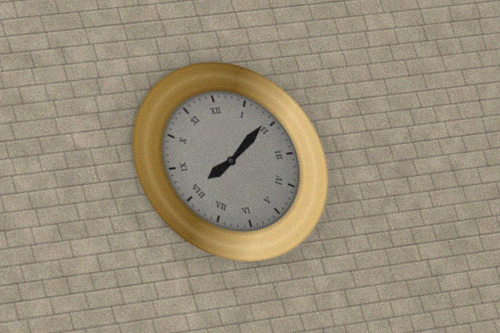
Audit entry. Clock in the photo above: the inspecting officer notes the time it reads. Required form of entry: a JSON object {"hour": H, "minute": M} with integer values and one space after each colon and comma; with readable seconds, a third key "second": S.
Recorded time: {"hour": 8, "minute": 9}
